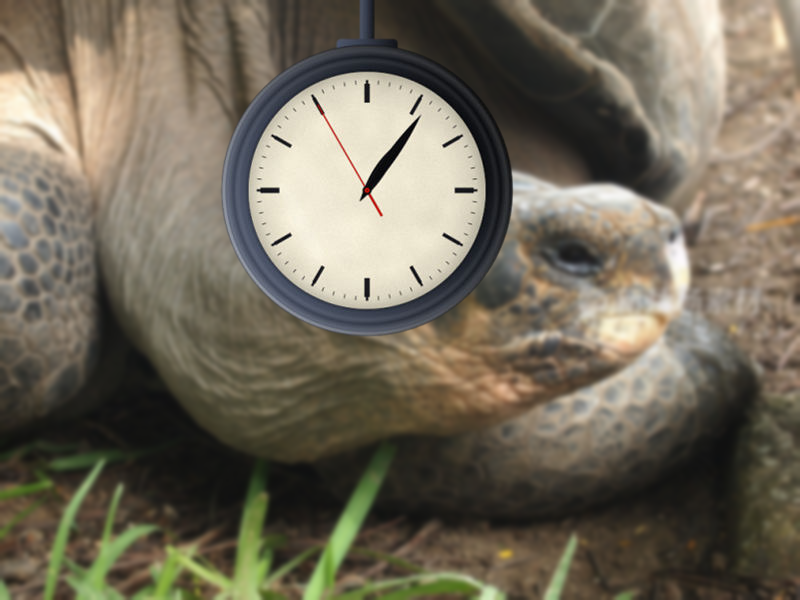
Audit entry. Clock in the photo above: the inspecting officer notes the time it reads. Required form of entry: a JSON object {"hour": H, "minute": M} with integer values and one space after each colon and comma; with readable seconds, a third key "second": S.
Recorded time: {"hour": 1, "minute": 5, "second": 55}
